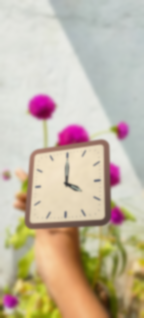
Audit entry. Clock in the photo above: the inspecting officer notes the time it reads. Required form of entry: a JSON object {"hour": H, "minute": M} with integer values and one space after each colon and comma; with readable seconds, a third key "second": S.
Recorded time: {"hour": 4, "minute": 0}
